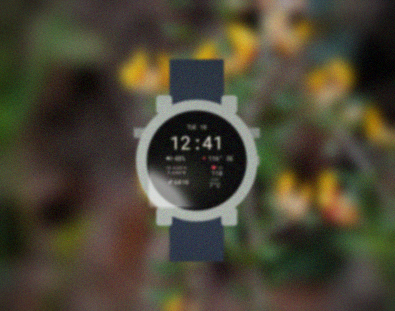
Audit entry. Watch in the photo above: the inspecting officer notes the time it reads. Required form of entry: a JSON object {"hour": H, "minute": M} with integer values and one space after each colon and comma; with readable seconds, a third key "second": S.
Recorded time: {"hour": 12, "minute": 41}
